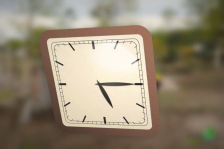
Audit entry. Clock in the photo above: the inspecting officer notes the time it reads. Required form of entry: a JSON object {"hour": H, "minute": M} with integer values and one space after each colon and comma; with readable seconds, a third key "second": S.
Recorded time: {"hour": 5, "minute": 15}
